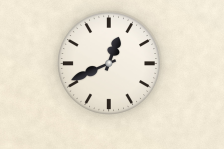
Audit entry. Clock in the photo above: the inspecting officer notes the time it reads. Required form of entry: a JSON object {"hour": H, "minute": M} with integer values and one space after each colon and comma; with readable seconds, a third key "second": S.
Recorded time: {"hour": 12, "minute": 41}
